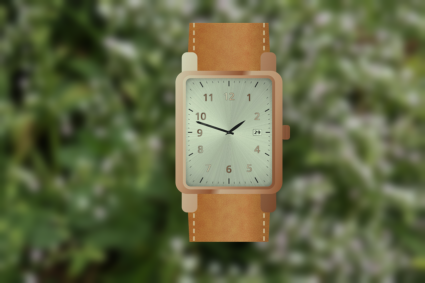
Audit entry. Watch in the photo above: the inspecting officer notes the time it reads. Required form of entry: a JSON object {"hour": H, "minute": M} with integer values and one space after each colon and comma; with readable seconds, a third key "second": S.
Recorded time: {"hour": 1, "minute": 48}
